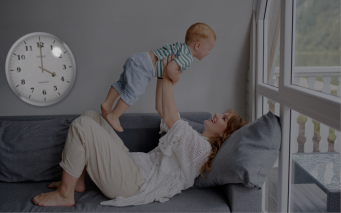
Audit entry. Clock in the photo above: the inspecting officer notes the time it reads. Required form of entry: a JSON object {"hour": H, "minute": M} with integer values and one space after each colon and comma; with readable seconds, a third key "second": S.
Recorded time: {"hour": 4, "minute": 0}
